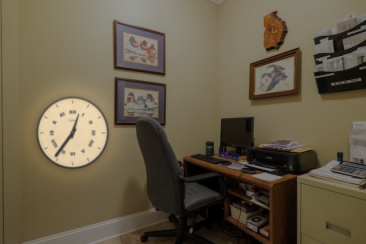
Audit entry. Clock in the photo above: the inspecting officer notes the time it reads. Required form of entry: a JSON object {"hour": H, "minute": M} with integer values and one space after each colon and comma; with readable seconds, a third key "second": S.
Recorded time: {"hour": 12, "minute": 36}
